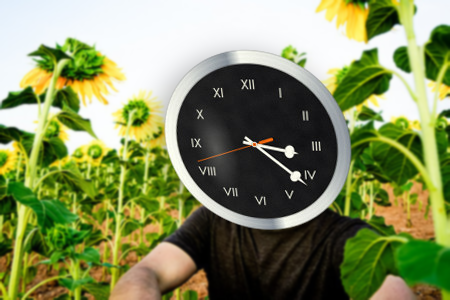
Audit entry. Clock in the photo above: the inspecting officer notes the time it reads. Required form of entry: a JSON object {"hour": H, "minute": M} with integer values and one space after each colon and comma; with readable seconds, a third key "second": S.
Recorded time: {"hour": 3, "minute": 21, "second": 42}
